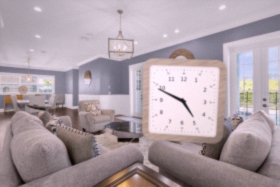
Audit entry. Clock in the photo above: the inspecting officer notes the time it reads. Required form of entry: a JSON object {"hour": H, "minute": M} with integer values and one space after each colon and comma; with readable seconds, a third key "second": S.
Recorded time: {"hour": 4, "minute": 49}
